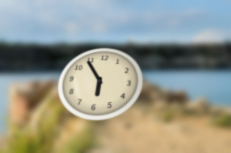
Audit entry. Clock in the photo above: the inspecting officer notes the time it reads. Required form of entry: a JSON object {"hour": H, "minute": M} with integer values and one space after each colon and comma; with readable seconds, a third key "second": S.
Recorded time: {"hour": 5, "minute": 54}
